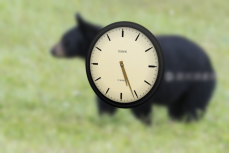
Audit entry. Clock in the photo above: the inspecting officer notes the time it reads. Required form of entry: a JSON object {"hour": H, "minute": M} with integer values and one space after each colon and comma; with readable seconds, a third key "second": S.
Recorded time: {"hour": 5, "minute": 26}
